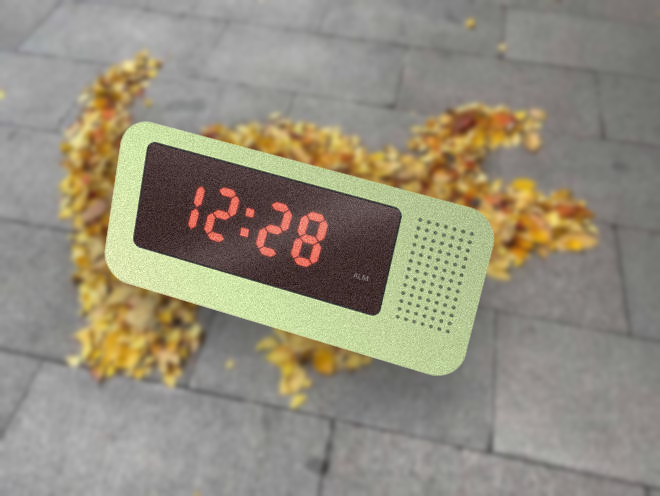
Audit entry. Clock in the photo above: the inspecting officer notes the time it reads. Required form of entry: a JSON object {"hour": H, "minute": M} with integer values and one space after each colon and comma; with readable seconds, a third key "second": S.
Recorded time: {"hour": 12, "minute": 28}
